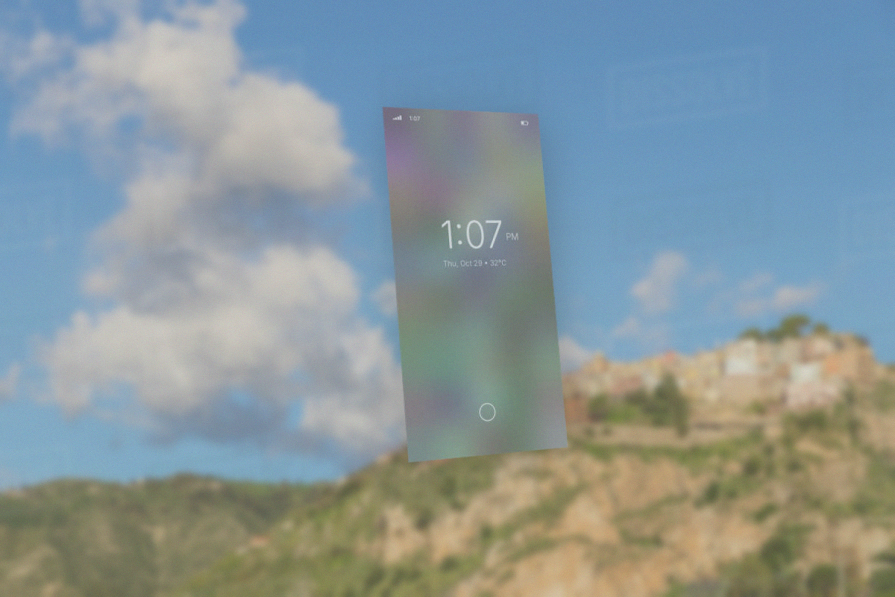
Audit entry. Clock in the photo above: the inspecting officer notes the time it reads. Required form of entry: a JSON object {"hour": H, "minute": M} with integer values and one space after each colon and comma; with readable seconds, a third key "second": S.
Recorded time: {"hour": 1, "minute": 7}
